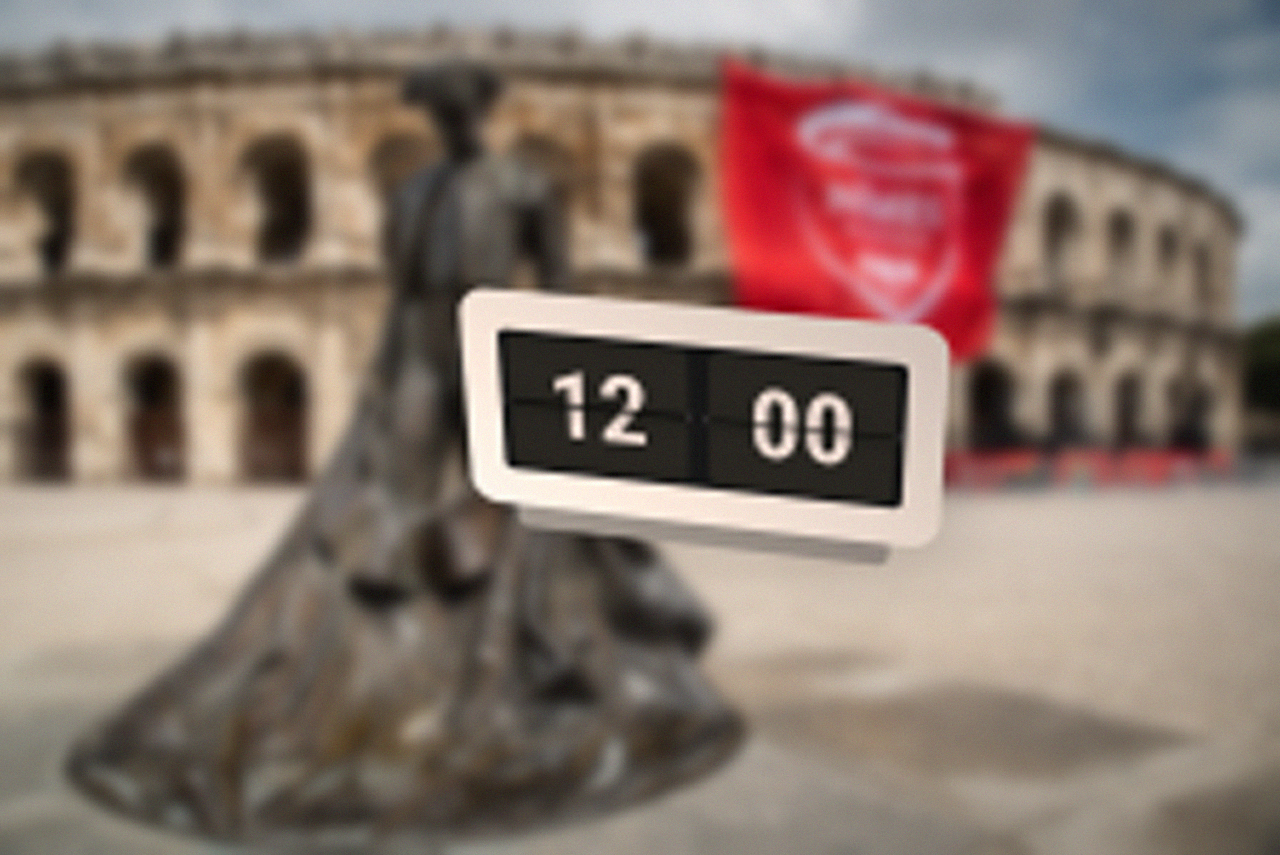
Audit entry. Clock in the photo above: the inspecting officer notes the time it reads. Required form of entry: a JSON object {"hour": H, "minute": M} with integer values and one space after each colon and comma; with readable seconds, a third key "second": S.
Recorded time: {"hour": 12, "minute": 0}
